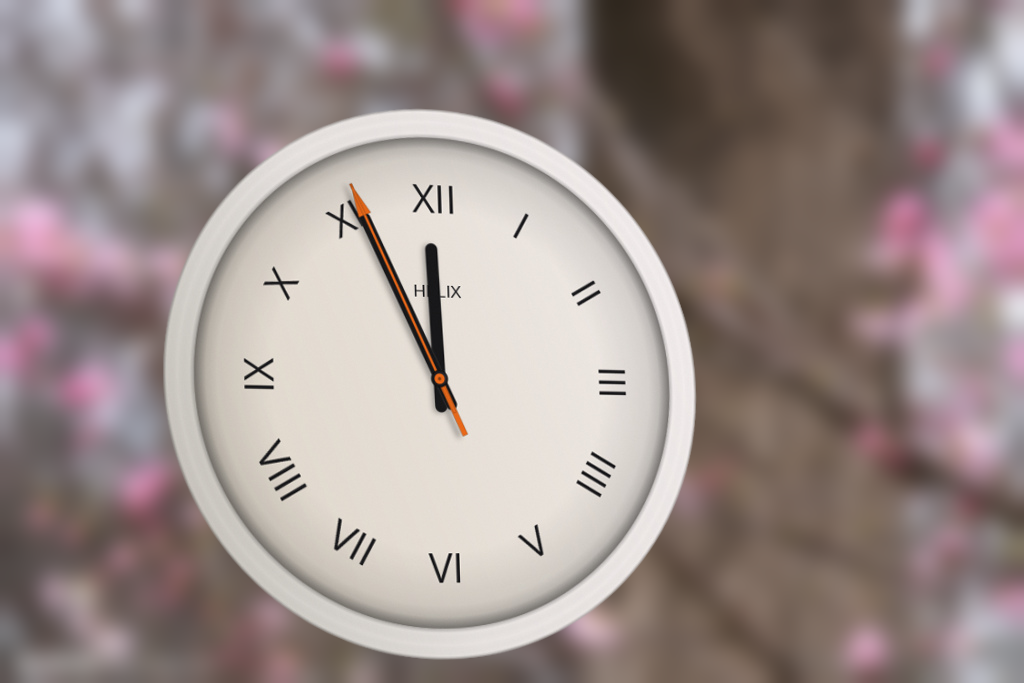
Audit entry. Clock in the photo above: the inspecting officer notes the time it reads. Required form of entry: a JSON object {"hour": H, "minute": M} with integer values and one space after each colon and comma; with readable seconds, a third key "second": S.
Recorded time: {"hour": 11, "minute": 55, "second": 56}
